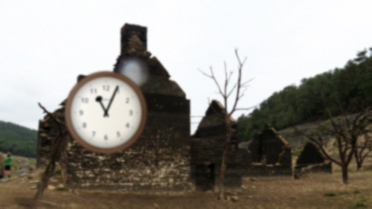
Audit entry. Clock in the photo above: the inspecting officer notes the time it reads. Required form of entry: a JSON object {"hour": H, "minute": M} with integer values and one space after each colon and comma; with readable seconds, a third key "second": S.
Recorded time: {"hour": 11, "minute": 4}
